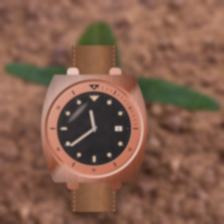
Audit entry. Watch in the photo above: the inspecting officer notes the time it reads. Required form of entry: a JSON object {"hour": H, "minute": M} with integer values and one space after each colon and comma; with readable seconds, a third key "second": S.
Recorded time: {"hour": 11, "minute": 39}
